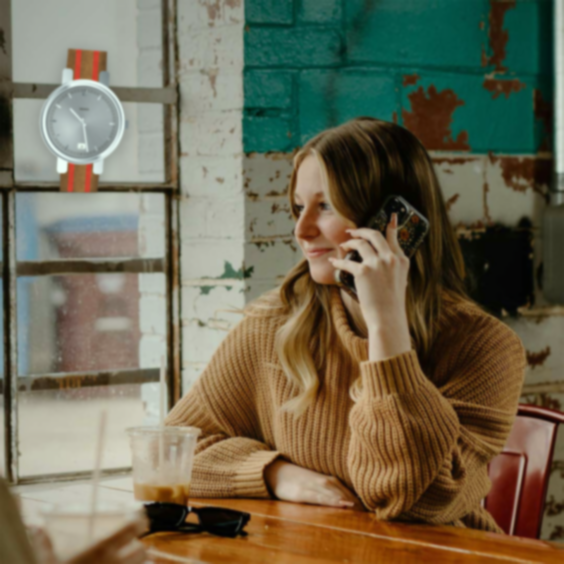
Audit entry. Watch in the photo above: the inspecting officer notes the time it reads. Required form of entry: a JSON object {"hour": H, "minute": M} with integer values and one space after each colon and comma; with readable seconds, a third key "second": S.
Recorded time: {"hour": 10, "minute": 28}
